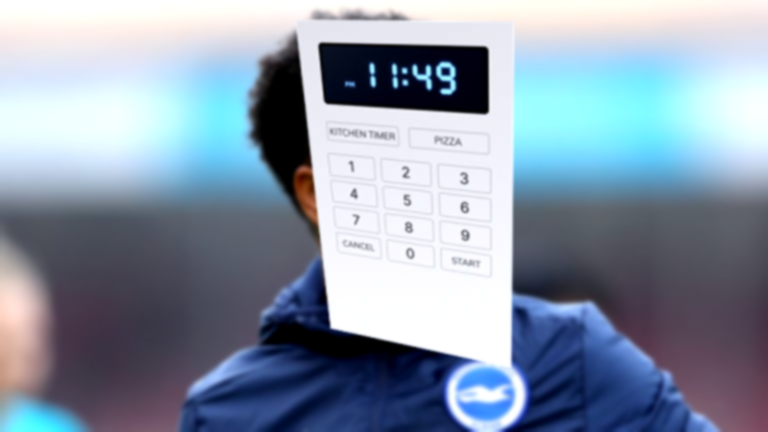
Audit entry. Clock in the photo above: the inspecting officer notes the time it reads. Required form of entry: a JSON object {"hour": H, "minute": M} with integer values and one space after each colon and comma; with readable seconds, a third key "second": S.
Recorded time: {"hour": 11, "minute": 49}
